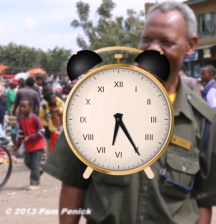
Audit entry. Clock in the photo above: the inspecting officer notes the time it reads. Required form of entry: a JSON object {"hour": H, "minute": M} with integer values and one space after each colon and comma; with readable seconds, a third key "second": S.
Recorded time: {"hour": 6, "minute": 25}
